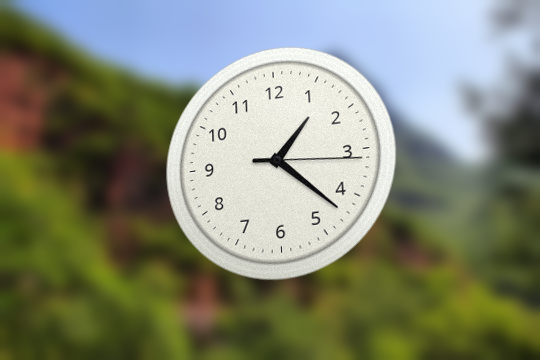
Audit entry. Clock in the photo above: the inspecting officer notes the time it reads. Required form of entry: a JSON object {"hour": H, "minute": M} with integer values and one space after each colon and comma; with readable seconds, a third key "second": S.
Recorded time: {"hour": 1, "minute": 22, "second": 16}
